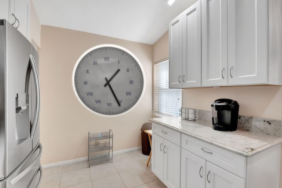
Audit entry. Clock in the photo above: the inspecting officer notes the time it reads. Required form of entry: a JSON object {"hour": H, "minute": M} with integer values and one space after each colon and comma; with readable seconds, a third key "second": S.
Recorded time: {"hour": 1, "minute": 26}
